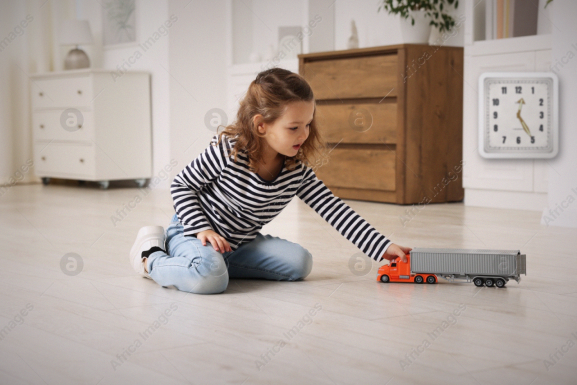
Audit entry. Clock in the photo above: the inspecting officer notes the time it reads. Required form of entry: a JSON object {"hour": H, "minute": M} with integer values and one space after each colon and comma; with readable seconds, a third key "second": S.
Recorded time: {"hour": 12, "minute": 25}
